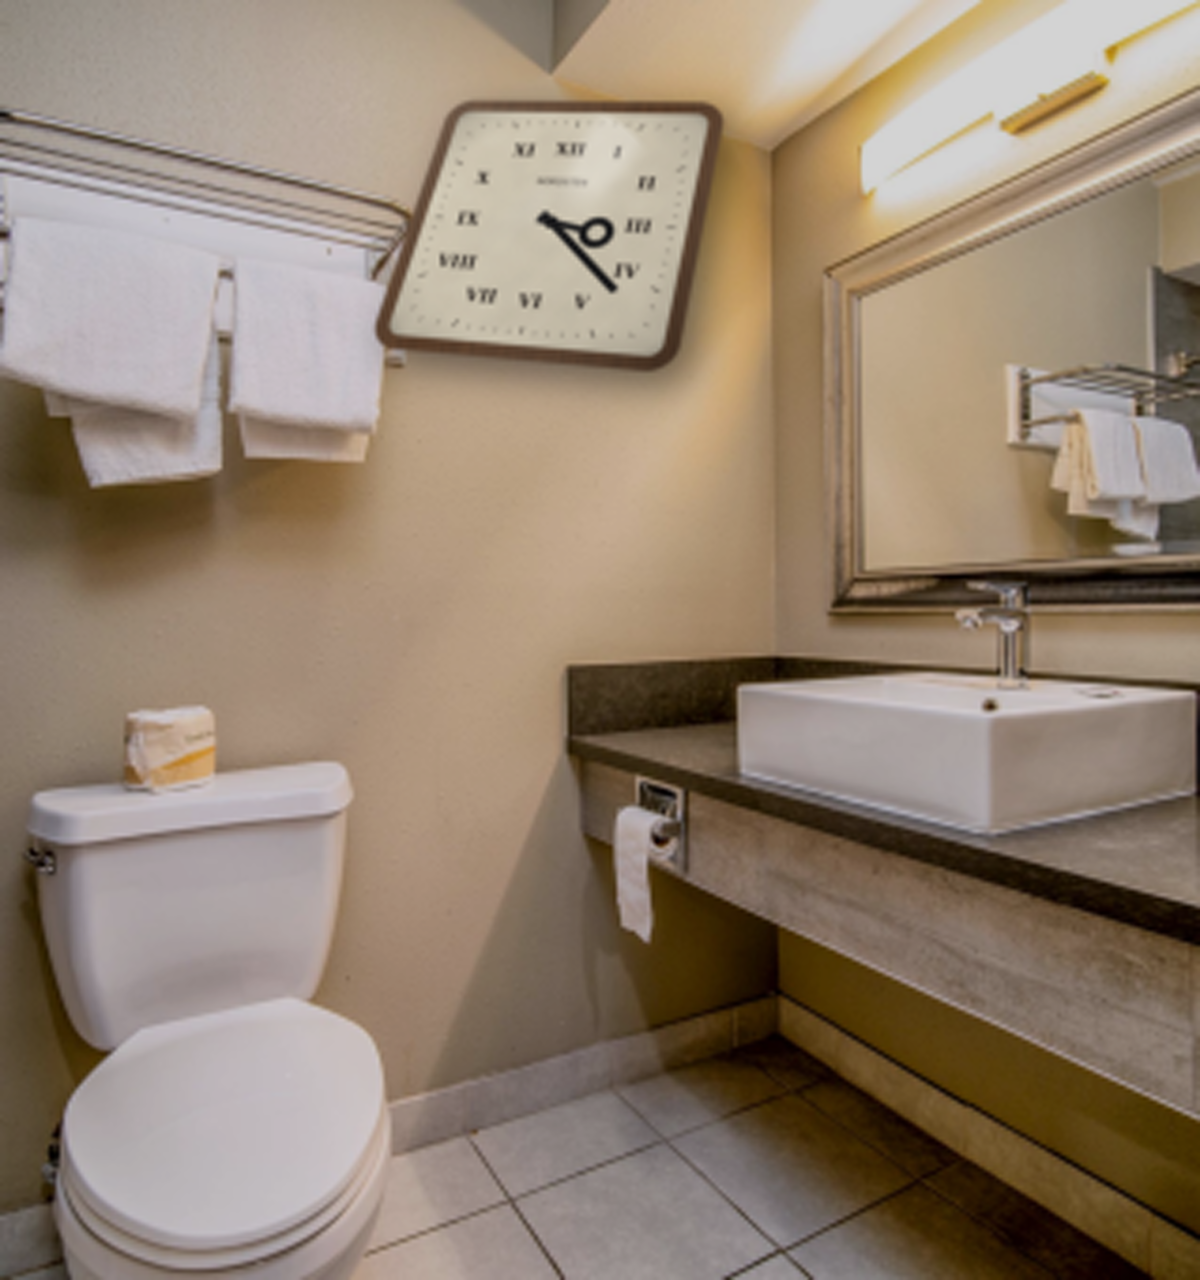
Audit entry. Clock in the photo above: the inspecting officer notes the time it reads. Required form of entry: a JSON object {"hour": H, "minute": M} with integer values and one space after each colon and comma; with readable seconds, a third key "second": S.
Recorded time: {"hour": 3, "minute": 22}
